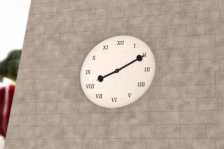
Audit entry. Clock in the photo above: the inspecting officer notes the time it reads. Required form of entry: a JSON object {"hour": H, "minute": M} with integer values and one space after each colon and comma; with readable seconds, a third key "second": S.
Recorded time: {"hour": 8, "minute": 10}
